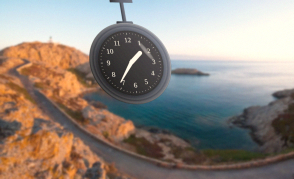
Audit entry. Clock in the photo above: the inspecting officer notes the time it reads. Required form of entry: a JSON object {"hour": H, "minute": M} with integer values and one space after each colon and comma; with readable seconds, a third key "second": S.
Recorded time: {"hour": 1, "minute": 36}
